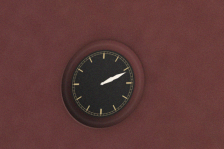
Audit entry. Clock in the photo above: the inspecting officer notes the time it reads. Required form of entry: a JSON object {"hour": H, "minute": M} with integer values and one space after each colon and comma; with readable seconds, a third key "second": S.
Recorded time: {"hour": 2, "minute": 11}
